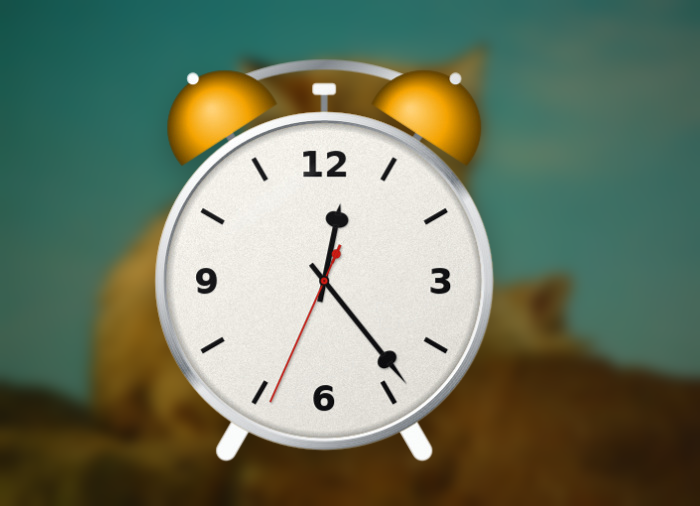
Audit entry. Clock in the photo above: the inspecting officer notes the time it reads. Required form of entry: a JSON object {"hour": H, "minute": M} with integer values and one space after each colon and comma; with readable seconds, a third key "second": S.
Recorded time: {"hour": 12, "minute": 23, "second": 34}
